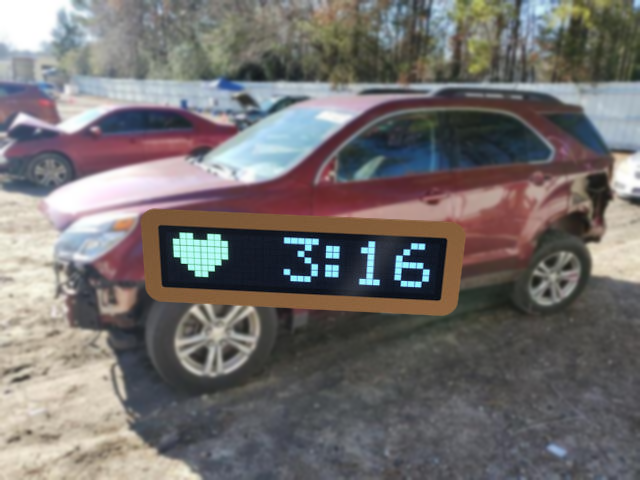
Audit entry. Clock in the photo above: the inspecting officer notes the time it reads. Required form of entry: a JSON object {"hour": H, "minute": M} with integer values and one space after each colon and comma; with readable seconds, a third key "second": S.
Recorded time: {"hour": 3, "minute": 16}
